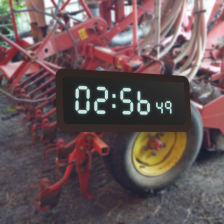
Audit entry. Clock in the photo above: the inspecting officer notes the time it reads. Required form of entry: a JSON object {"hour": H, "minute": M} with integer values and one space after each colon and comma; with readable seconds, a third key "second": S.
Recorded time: {"hour": 2, "minute": 56, "second": 49}
